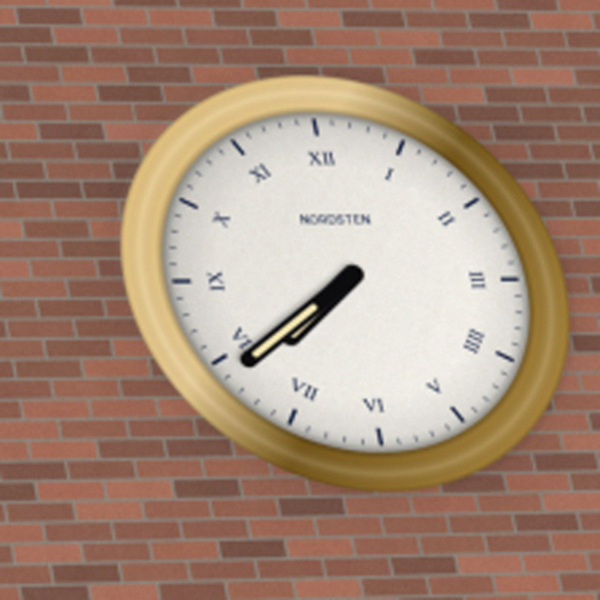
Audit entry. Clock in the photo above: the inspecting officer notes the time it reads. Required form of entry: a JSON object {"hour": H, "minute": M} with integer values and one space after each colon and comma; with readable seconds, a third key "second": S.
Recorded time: {"hour": 7, "minute": 39}
